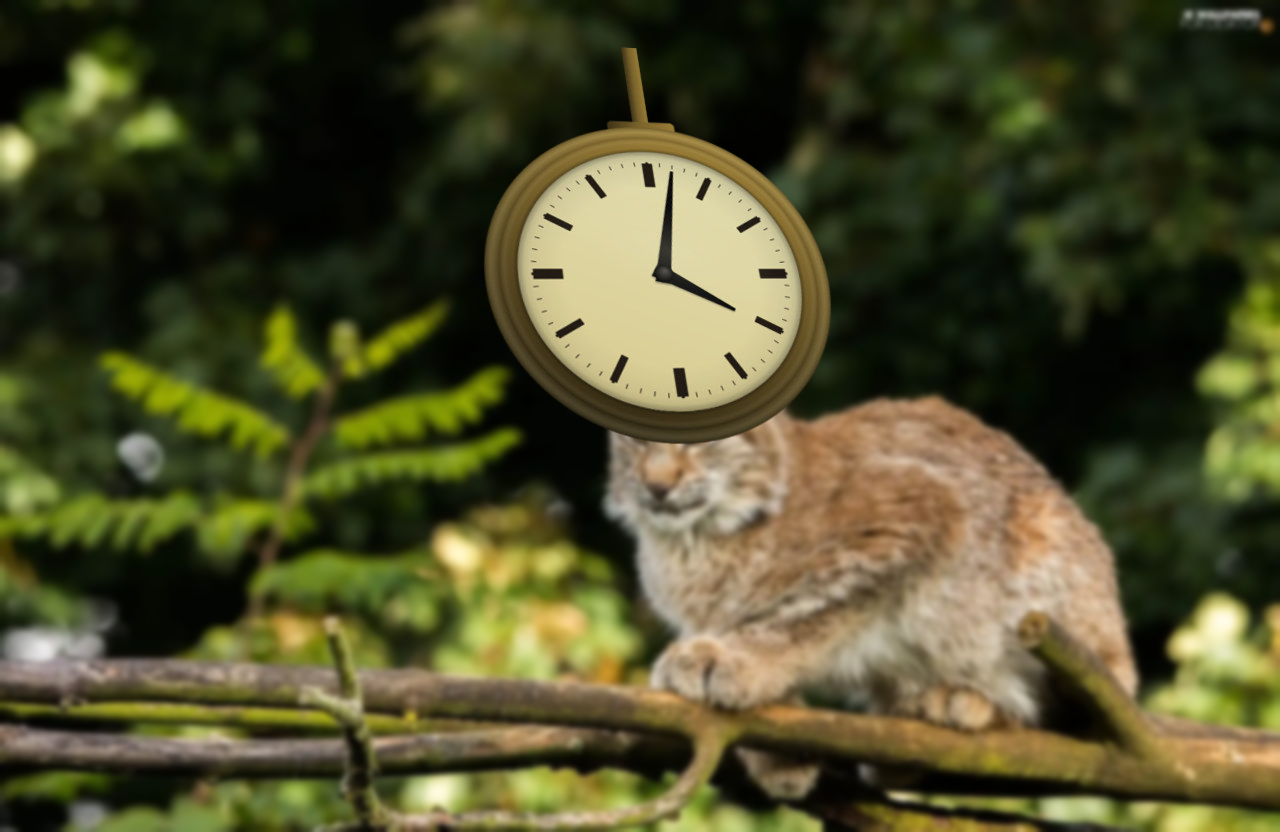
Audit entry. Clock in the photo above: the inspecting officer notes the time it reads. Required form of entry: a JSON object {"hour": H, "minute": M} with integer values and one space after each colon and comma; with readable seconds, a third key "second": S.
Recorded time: {"hour": 4, "minute": 2}
